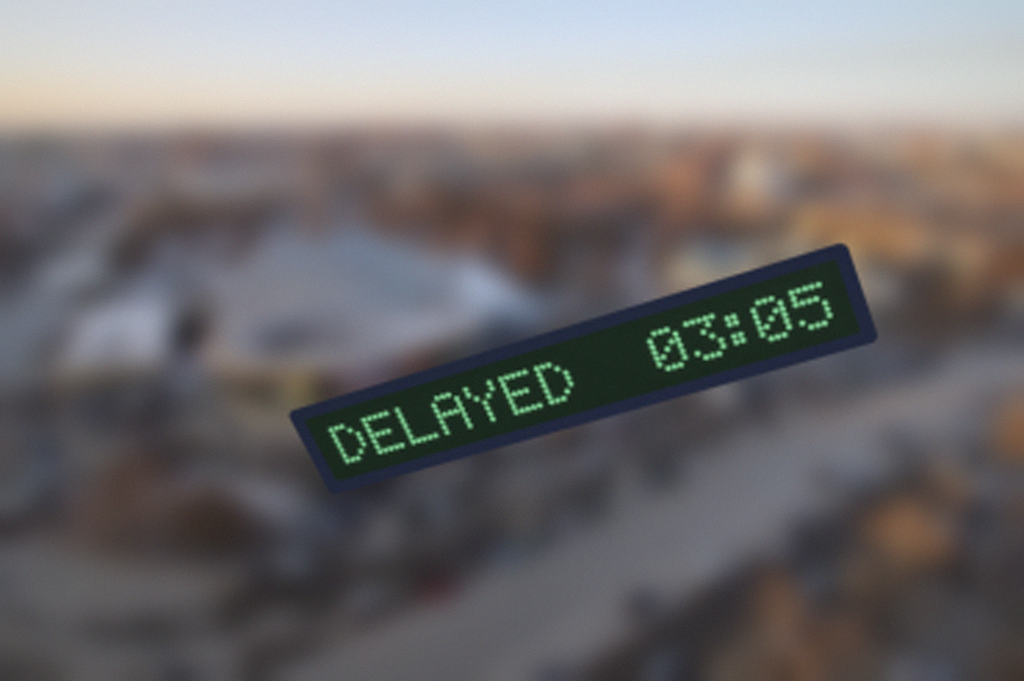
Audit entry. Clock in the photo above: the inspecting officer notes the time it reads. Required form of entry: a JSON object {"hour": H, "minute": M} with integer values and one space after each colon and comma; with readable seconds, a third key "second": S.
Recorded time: {"hour": 3, "minute": 5}
